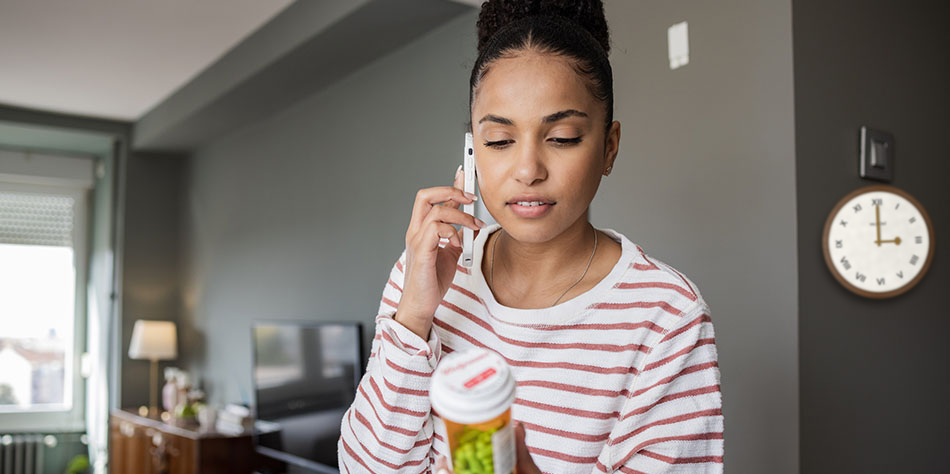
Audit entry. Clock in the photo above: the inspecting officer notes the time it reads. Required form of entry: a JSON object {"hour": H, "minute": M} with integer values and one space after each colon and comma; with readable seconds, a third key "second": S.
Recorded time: {"hour": 3, "minute": 0}
